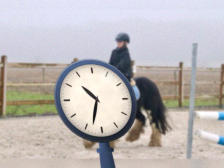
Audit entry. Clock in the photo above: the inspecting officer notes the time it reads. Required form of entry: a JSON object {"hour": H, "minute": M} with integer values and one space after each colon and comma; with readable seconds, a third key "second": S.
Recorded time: {"hour": 10, "minute": 33}
